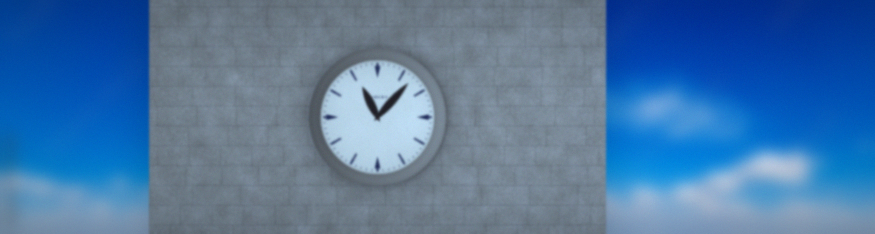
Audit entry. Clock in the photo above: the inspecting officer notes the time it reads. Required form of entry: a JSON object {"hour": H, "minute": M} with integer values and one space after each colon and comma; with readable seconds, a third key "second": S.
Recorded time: {"hour": 11, "minute": 7}
